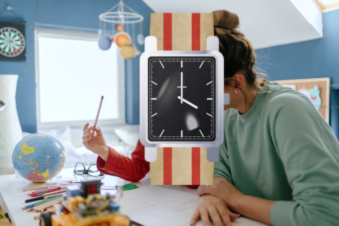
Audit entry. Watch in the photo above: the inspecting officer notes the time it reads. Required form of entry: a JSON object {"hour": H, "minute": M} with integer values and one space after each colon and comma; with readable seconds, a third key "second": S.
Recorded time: {"hour": 4, "minute": 0}
